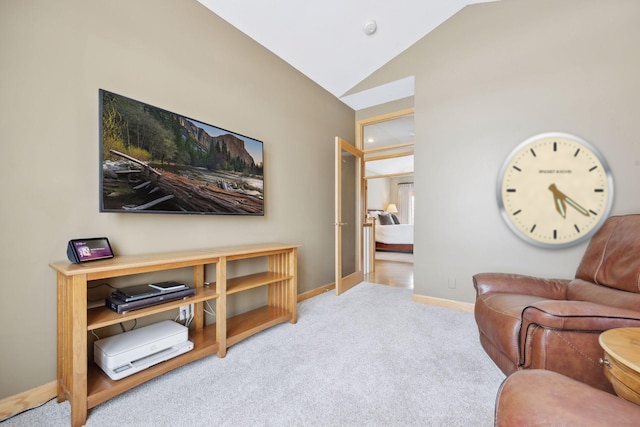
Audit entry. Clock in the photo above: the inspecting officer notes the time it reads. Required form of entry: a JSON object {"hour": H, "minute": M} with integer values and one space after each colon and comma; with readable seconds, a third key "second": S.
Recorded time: {"hour": 5, "minute": 21}
